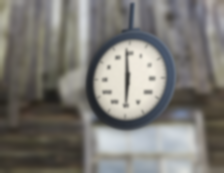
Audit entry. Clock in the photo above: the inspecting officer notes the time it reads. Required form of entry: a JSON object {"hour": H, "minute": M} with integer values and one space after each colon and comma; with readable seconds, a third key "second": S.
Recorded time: {"hour": 5, "minute": 59}
